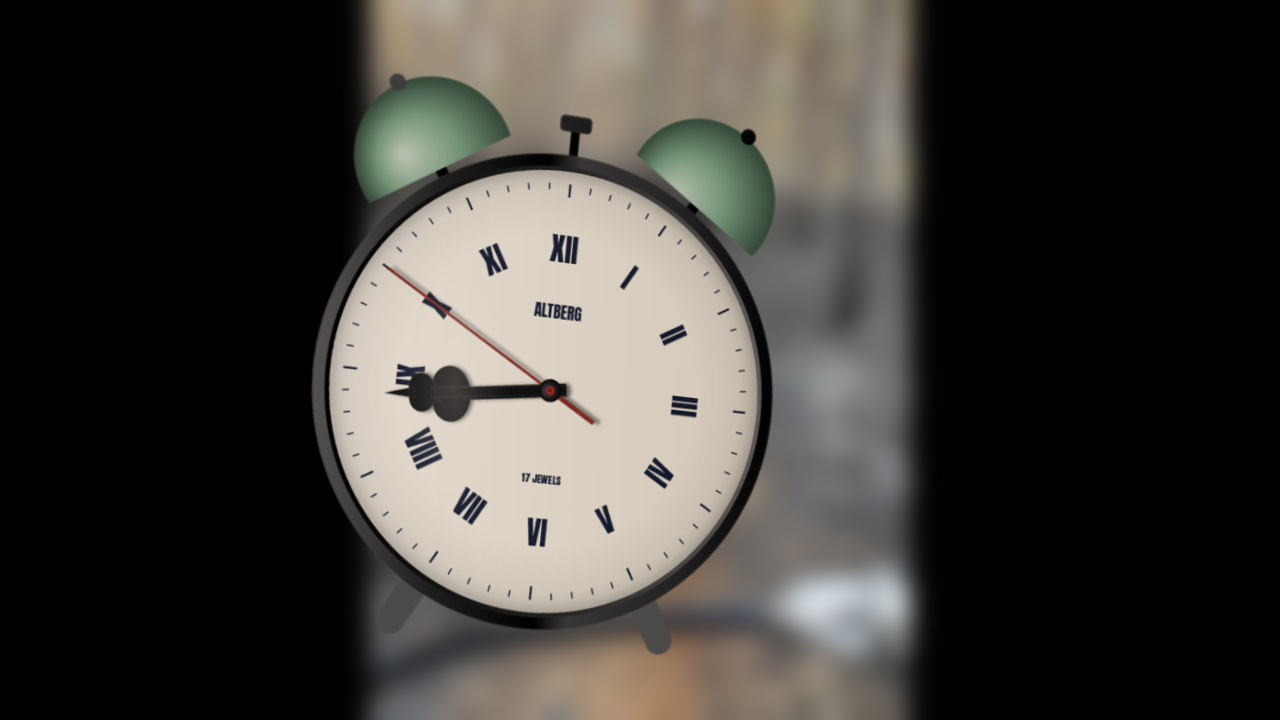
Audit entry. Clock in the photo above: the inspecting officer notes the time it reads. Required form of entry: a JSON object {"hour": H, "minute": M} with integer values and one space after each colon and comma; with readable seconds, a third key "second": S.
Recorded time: {"hour": 8, "minute": 43, "second": 50}
